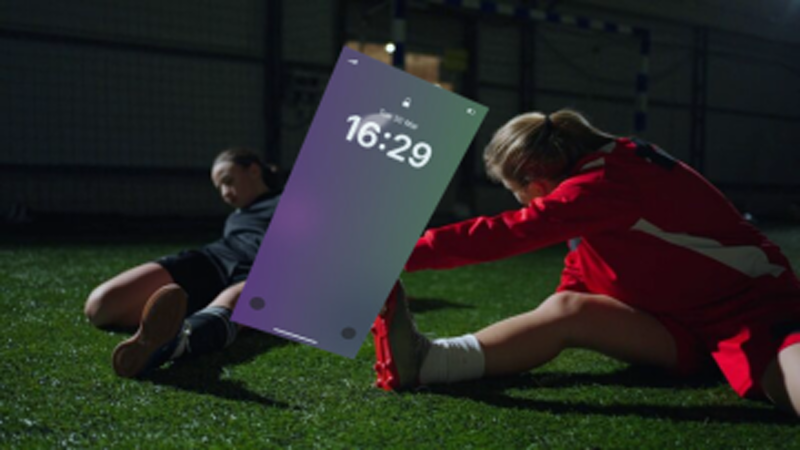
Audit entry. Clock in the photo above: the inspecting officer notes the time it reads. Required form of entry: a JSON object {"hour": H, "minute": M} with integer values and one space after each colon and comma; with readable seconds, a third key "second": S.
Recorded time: {"hour": 16, "minute": 29}
